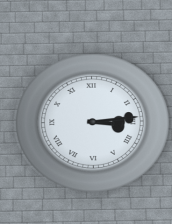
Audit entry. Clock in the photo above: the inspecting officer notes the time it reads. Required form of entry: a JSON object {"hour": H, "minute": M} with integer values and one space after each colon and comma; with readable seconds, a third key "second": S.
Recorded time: {"hour": 3, "minute": 14}
